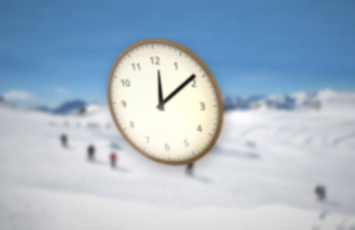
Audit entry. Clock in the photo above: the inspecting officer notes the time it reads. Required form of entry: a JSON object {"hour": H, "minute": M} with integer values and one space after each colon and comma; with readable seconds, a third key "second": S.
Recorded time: {"hour": 12, "minute": 9}
